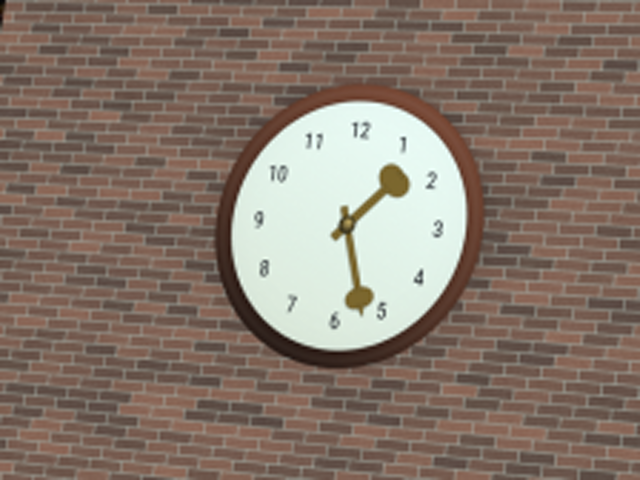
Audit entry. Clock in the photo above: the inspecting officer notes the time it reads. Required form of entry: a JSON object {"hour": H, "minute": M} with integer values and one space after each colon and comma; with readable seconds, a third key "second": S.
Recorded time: {"hour": 1, "minute": 27}
